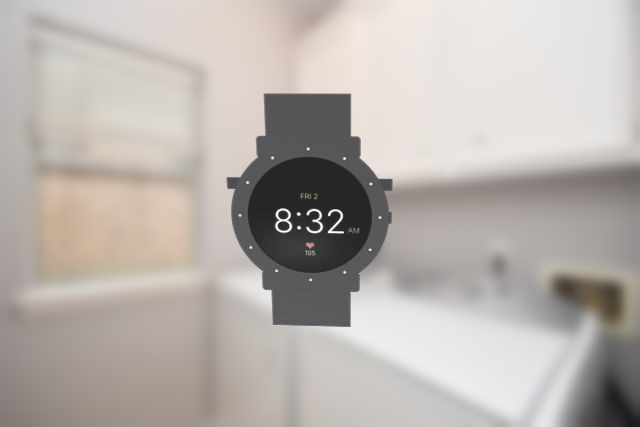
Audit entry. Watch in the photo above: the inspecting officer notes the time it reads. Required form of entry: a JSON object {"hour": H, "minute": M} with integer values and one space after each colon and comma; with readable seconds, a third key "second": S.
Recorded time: {"hour": 8, "minute": 32}
